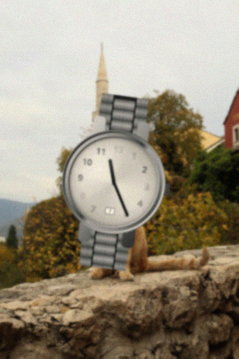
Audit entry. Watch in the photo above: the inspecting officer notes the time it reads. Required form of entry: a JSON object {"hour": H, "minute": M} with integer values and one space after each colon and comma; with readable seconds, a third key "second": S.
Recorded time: {"hour": 11, "minute": 25}
